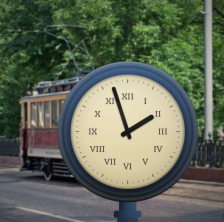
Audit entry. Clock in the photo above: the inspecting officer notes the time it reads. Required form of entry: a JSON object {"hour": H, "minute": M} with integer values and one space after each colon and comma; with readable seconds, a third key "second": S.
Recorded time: {"hour": 1, "minute": 57}
